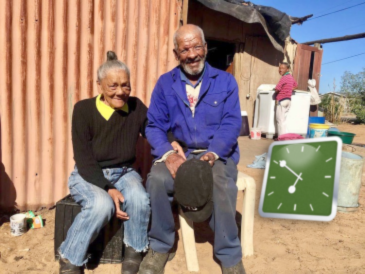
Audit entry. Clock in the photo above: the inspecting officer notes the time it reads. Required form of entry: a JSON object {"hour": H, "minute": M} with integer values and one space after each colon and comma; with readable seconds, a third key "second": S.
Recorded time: {"hour": 6, "minute": 51}
